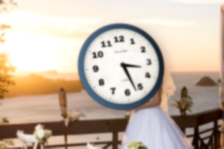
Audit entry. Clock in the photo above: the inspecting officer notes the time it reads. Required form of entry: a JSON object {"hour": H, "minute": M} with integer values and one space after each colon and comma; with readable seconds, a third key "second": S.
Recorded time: {"hour": 3, "minute": 27}
